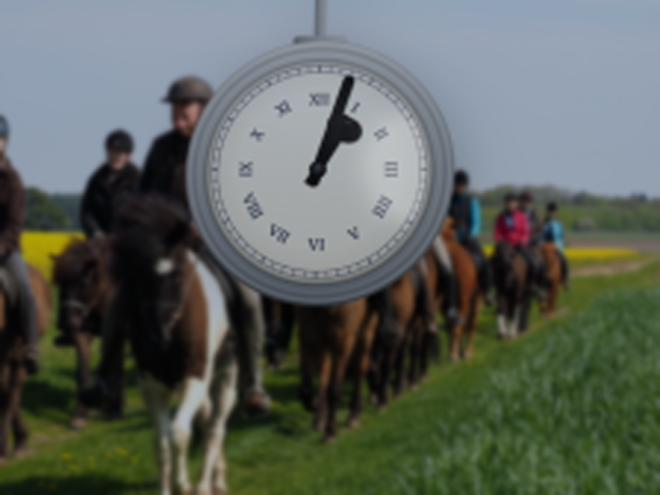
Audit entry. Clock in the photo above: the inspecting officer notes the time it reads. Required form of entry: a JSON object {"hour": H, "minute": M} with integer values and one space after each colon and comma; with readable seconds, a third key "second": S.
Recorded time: {"hour": 1, "minute": 3}
